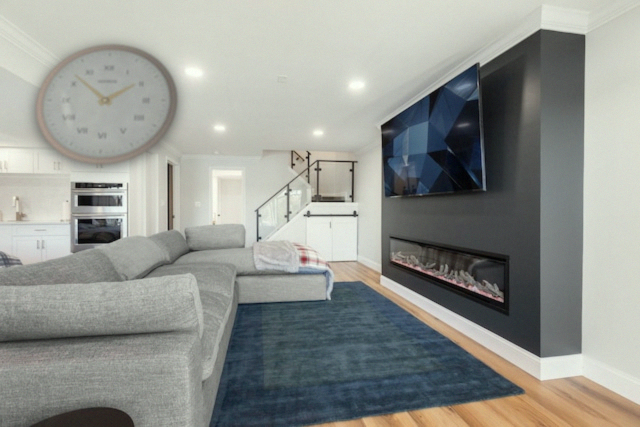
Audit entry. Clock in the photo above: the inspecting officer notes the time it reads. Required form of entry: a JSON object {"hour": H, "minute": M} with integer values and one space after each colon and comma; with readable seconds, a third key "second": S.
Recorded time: {"hour": 1, "minute": 52}
